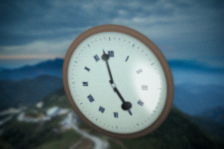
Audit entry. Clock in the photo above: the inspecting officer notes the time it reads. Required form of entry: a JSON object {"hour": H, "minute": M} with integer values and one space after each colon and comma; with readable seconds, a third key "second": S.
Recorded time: {"hour": 4, "minute": 58}
